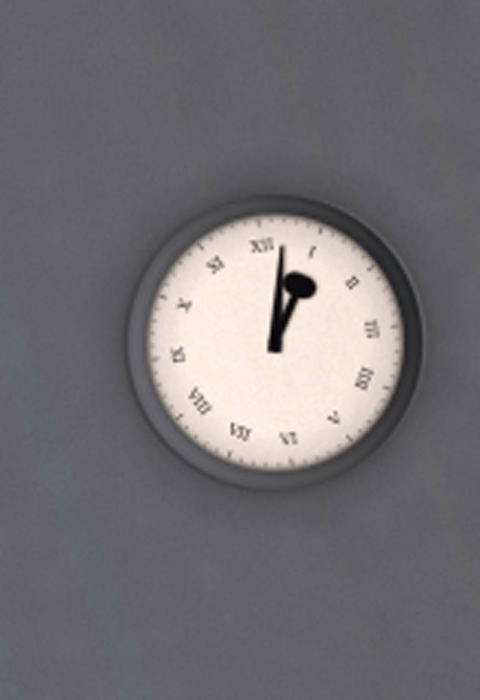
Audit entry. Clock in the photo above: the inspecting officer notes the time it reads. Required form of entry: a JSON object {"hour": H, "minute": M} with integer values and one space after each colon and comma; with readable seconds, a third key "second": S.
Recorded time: {"hour": 1, "minute": 2}
